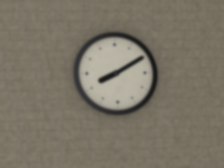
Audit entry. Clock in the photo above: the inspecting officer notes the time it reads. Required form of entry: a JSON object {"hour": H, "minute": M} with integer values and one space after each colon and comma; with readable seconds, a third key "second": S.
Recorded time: {"hour": 8, "minute": 10}
